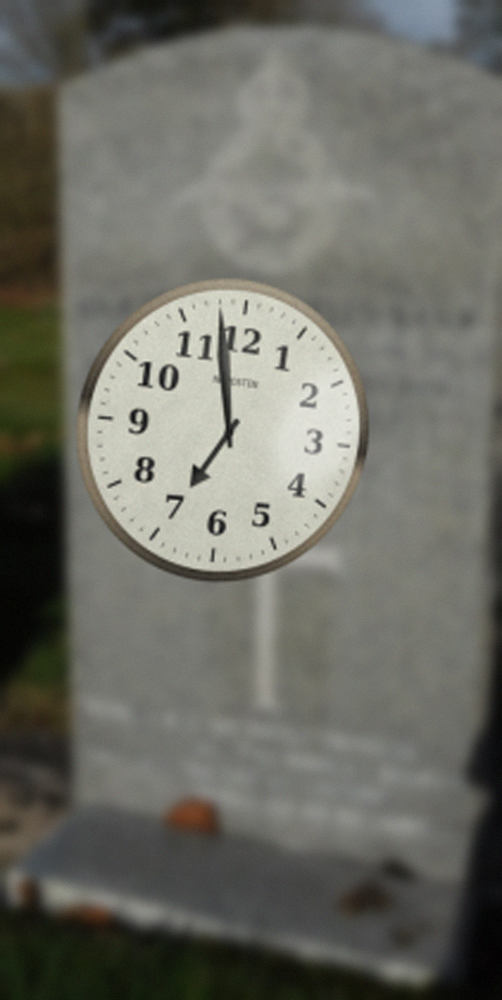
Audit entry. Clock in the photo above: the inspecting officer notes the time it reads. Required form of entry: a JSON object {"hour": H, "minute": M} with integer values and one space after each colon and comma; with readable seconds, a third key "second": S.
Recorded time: {"hour": 6, "minute": 58}
